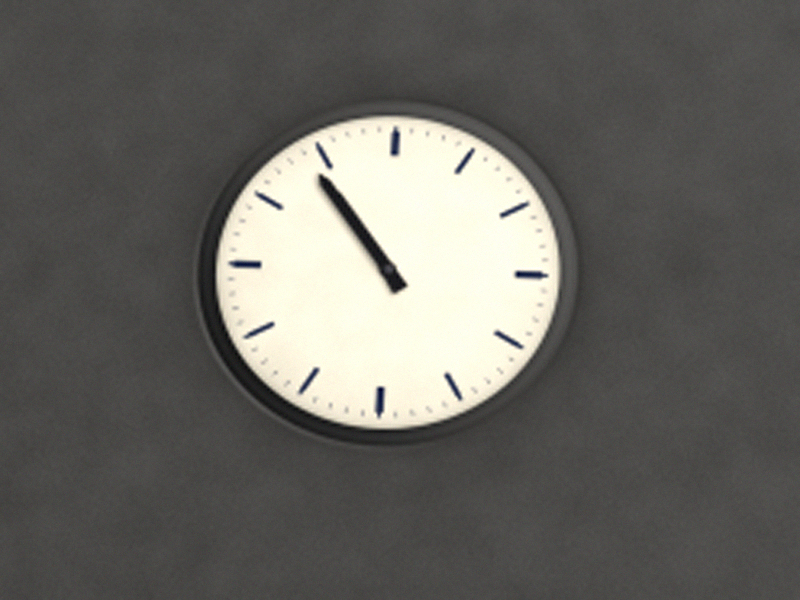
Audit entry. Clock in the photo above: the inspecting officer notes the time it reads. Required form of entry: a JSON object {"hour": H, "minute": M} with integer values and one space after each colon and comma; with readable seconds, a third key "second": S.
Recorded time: {"hour": 10, "minute": 54}
